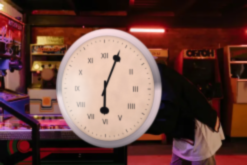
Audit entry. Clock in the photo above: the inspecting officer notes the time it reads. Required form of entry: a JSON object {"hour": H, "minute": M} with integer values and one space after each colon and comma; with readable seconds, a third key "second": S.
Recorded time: {"hour": 6, "minute": 4}
